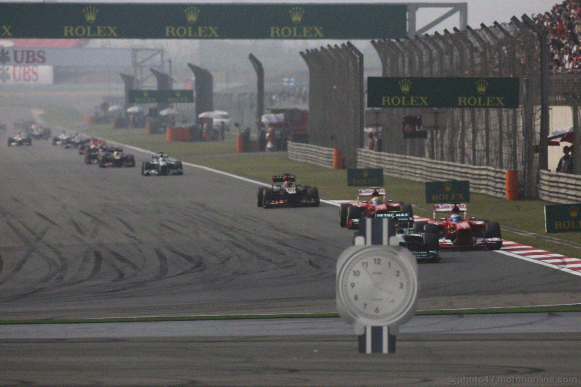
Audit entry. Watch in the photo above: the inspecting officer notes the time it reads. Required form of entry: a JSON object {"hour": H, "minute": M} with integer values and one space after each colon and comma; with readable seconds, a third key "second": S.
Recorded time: {"hour": 3, "minute": 54}
